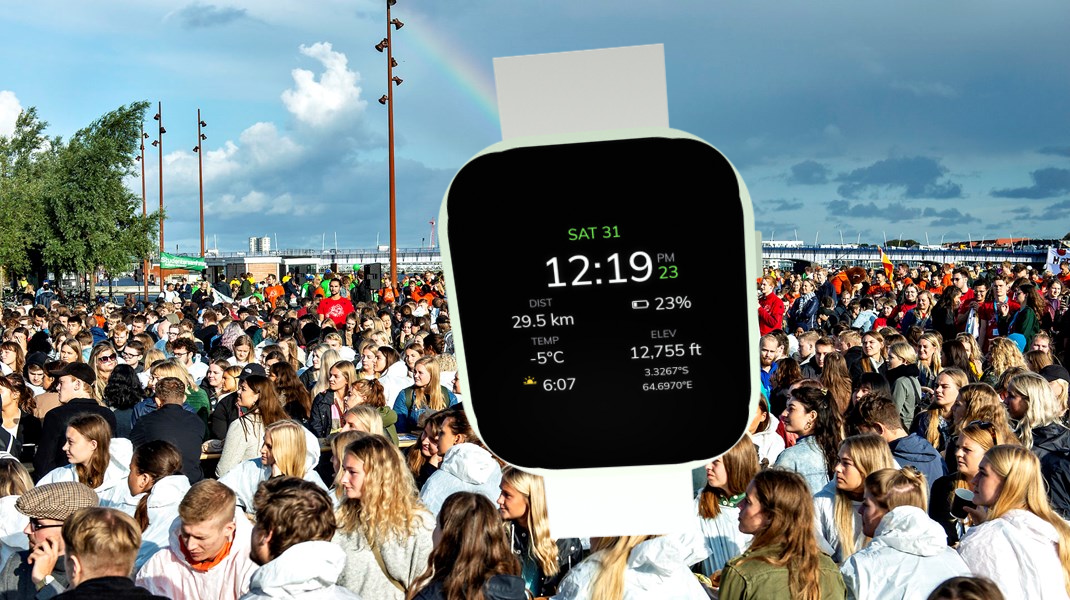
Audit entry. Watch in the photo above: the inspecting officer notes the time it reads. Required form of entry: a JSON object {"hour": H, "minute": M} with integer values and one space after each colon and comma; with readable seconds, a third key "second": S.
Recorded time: {"hour": 12, "minute": 19, "second": 23}
